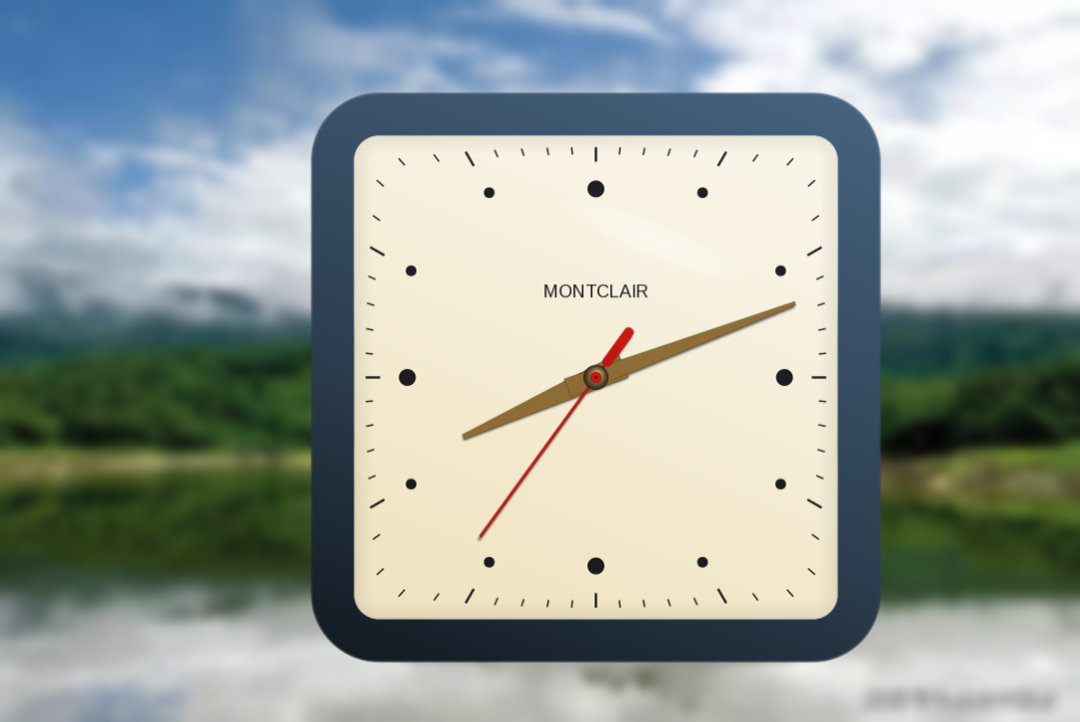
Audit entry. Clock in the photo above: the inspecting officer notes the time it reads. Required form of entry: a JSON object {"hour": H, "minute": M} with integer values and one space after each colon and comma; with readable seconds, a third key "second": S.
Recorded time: {"hour": 8, "minute": 11, "second": 36}
